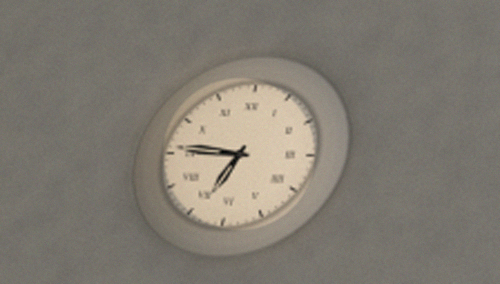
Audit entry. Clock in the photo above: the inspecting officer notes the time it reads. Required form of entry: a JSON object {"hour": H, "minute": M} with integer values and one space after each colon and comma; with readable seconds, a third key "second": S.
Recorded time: {"hour": 6, "minute": 46}
